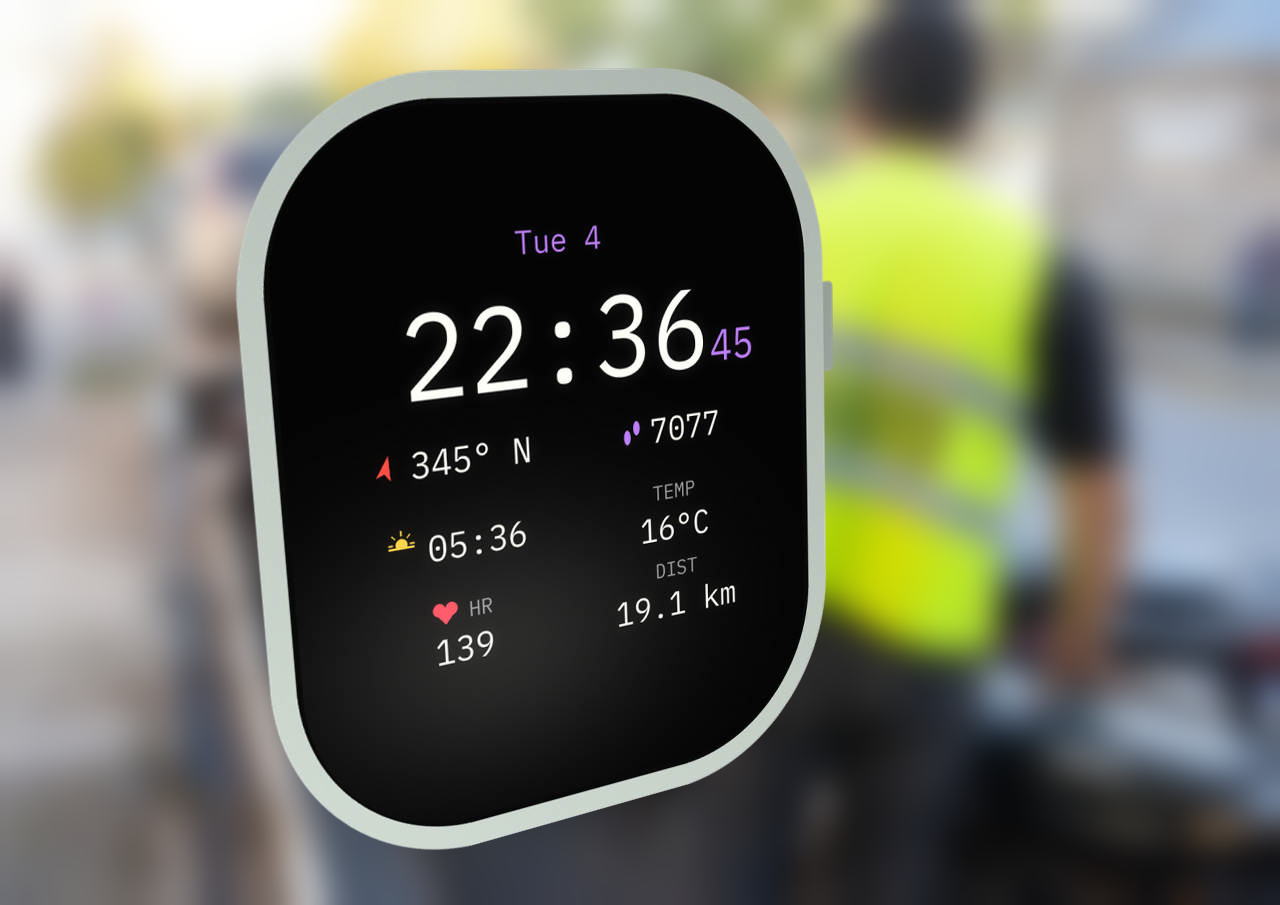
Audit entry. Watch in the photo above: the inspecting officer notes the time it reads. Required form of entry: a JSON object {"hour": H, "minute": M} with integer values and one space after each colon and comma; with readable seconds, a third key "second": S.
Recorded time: {"hour": 22, "minute": 36, "second": 45}
